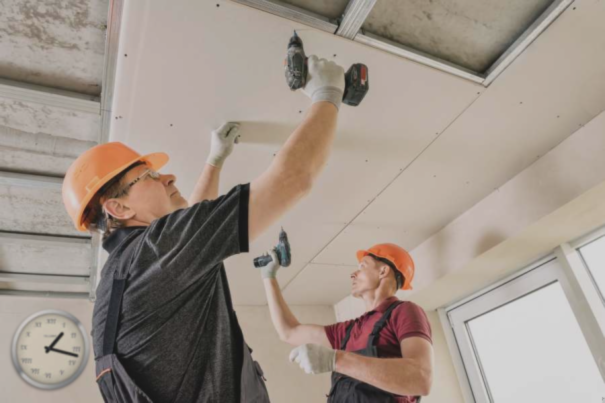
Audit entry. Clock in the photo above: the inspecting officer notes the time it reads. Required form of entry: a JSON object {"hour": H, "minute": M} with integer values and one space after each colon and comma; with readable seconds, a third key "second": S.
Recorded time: {"hour": 1, "minute": 17}
